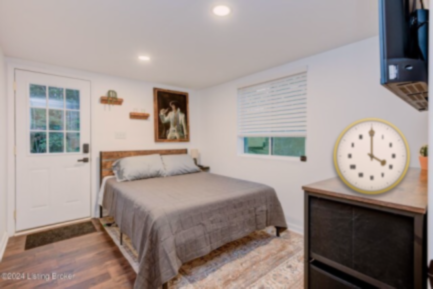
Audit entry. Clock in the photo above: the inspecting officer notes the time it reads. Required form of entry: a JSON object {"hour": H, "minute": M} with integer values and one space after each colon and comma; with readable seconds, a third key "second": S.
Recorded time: {"hour": 4, "minute": 0}
